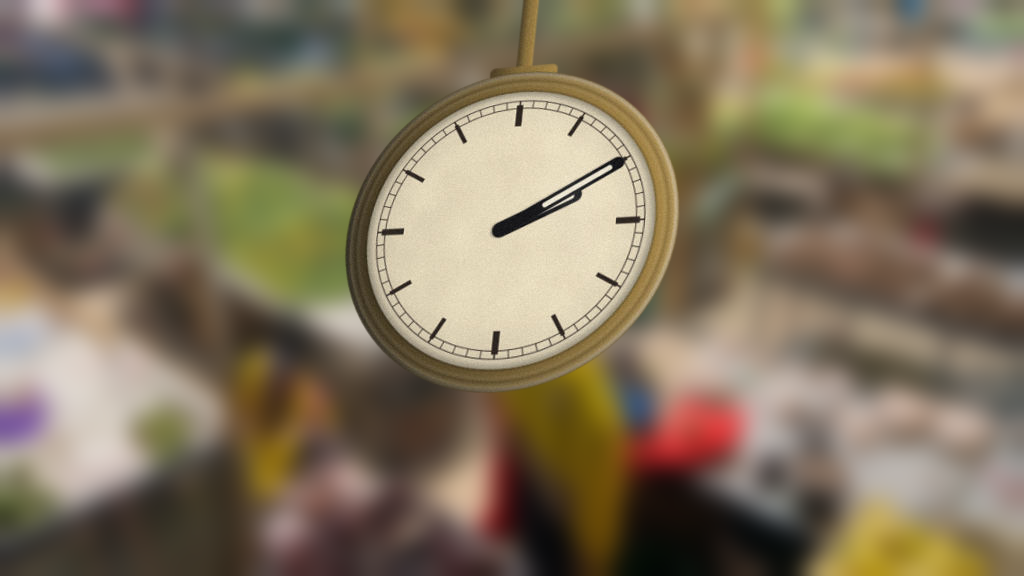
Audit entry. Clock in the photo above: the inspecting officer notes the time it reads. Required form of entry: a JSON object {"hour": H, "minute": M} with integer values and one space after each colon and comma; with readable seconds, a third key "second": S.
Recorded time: {"hour": 2, "minute": 10}
